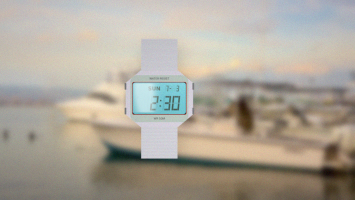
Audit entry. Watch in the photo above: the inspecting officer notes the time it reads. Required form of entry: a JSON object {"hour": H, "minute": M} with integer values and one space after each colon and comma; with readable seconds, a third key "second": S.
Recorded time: {"hour": 2, "minute": 30}
